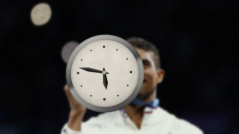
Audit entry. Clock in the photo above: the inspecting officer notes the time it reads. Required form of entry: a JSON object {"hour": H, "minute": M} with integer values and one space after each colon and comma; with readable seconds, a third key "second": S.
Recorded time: {"hour": 5, "minute": 47}
